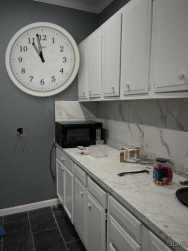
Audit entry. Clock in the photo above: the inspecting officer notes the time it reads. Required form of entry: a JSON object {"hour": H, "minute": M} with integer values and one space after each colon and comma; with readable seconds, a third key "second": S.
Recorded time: {"hour": 10, "minute": 58}
